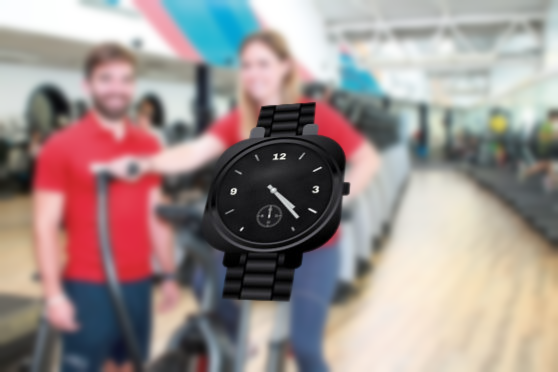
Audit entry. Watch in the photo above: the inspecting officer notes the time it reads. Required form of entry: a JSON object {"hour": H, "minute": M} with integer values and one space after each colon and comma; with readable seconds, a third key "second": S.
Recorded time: {"hour": 4, "minute": 23}
